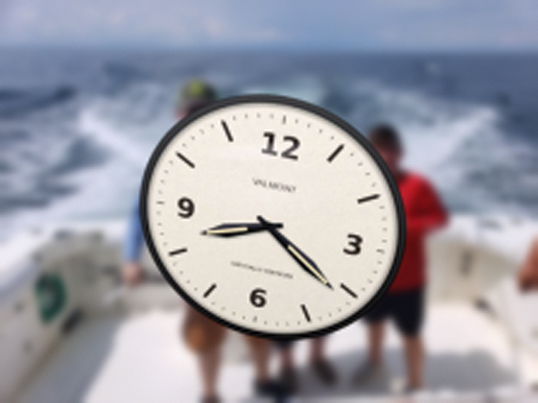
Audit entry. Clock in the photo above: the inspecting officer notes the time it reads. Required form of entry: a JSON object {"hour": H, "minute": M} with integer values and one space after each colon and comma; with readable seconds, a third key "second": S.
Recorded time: {"hour": 8, "minute": 21}
